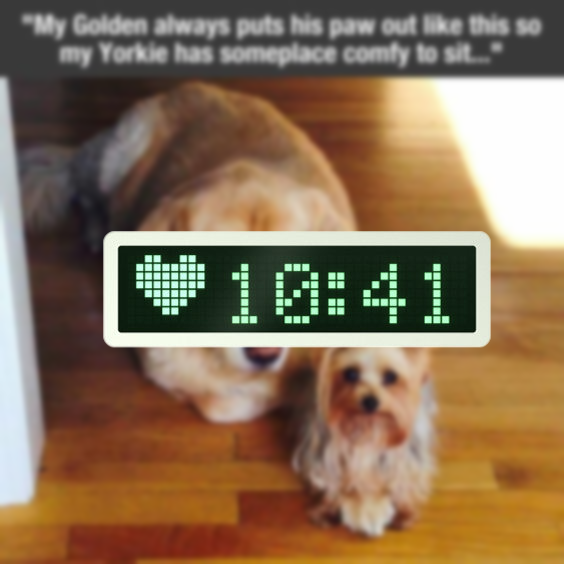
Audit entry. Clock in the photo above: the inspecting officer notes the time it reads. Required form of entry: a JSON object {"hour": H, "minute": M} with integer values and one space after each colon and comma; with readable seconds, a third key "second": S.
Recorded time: {"hour": 10, "minute": 41}
